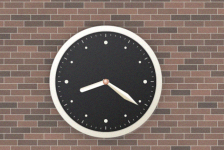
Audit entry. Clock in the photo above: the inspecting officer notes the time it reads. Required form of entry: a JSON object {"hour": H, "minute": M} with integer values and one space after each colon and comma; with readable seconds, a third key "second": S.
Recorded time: {"hour": 8, "minute": 21}
